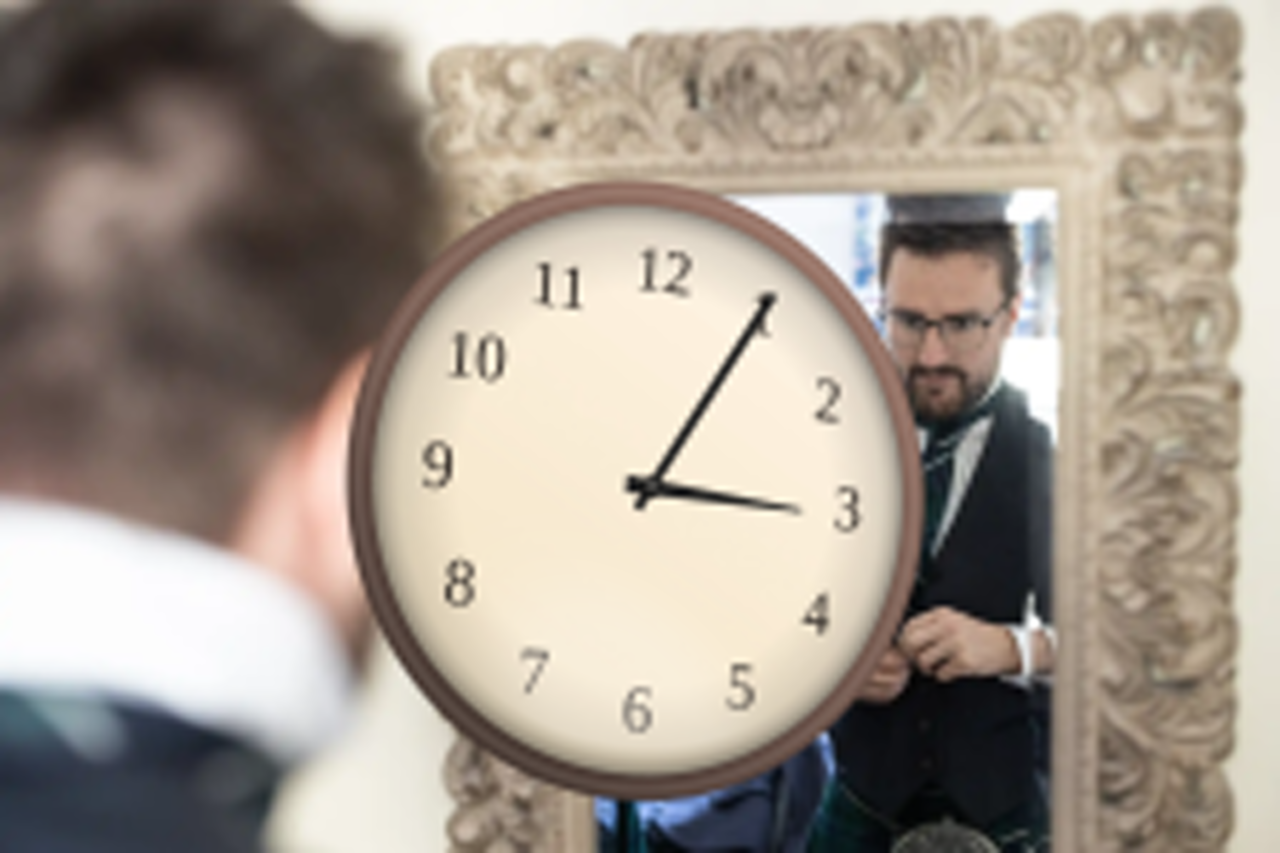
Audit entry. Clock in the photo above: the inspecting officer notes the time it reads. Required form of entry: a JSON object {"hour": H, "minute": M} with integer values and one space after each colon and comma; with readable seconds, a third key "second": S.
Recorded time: {"hour": 3, "minute": 5}
